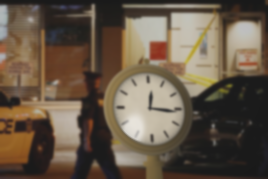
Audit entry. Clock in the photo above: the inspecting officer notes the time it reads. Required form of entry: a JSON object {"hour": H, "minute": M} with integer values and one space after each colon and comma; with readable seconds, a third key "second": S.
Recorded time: {"hour": 12, "minute": 16}
